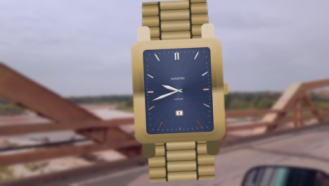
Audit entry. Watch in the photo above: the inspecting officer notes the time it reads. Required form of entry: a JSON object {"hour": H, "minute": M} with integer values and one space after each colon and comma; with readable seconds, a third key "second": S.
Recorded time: {"hour": 9, "minute": 42}
